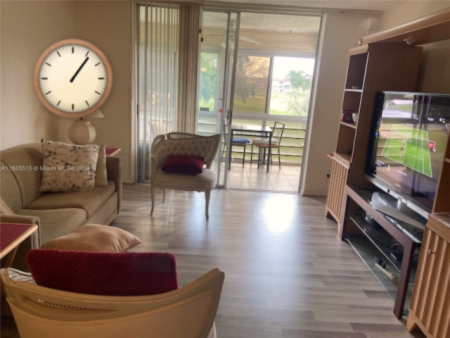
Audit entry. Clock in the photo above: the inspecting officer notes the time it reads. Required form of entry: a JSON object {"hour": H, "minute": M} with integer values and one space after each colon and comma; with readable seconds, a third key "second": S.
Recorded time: {"hour": 1, "minute": 6}
